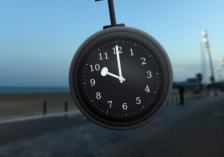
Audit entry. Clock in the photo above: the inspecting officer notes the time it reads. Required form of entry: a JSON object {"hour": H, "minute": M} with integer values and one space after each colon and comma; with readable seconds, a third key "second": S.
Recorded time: {"hour": 10, "minute": 0}
